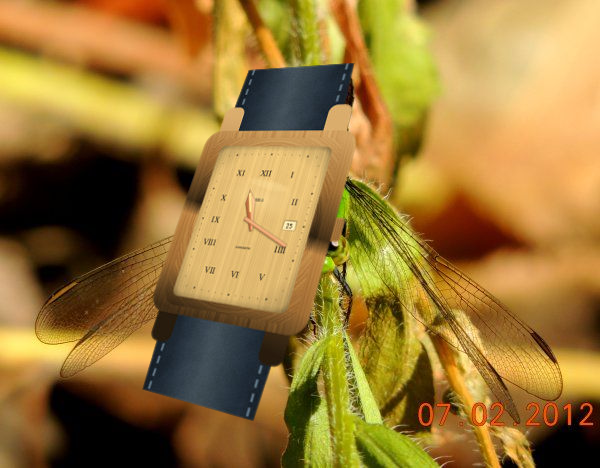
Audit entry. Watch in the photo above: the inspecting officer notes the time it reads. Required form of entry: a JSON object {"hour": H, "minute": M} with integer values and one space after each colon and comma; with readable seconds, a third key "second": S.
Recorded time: {"hour": 11, "minute": 19}
